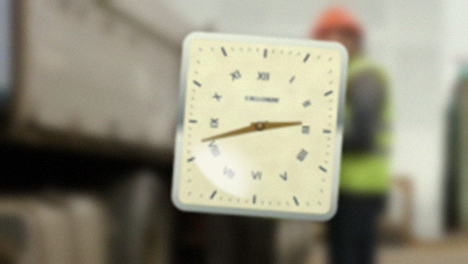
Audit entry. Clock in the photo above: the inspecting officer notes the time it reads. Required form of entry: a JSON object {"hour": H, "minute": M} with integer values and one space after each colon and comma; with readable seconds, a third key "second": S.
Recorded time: {"hour": 2, "minute": 42}
